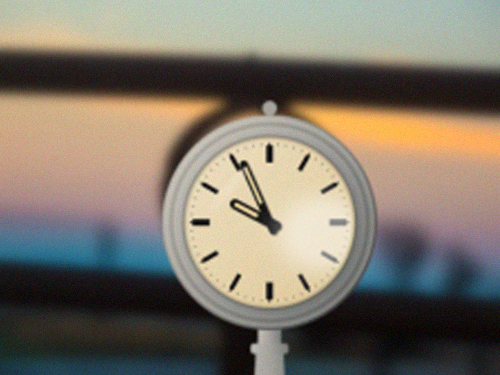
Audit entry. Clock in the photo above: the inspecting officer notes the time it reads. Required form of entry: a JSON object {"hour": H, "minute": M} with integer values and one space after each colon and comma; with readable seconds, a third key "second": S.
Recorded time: {"hour": 9, "minute": 56}
